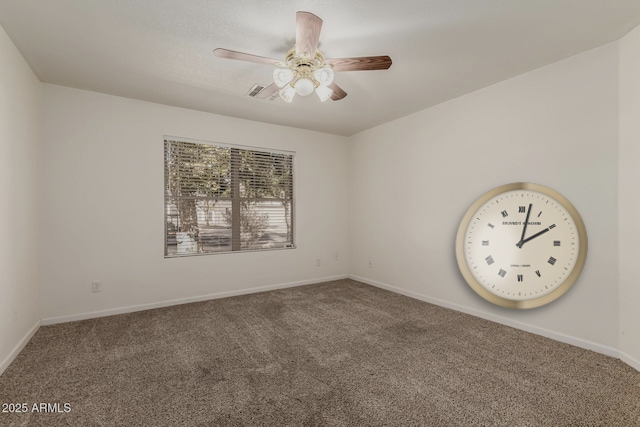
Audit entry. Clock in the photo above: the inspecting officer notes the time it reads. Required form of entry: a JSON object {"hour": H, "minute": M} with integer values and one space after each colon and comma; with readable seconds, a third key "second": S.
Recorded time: {"hour": 2, "minute": 2}
